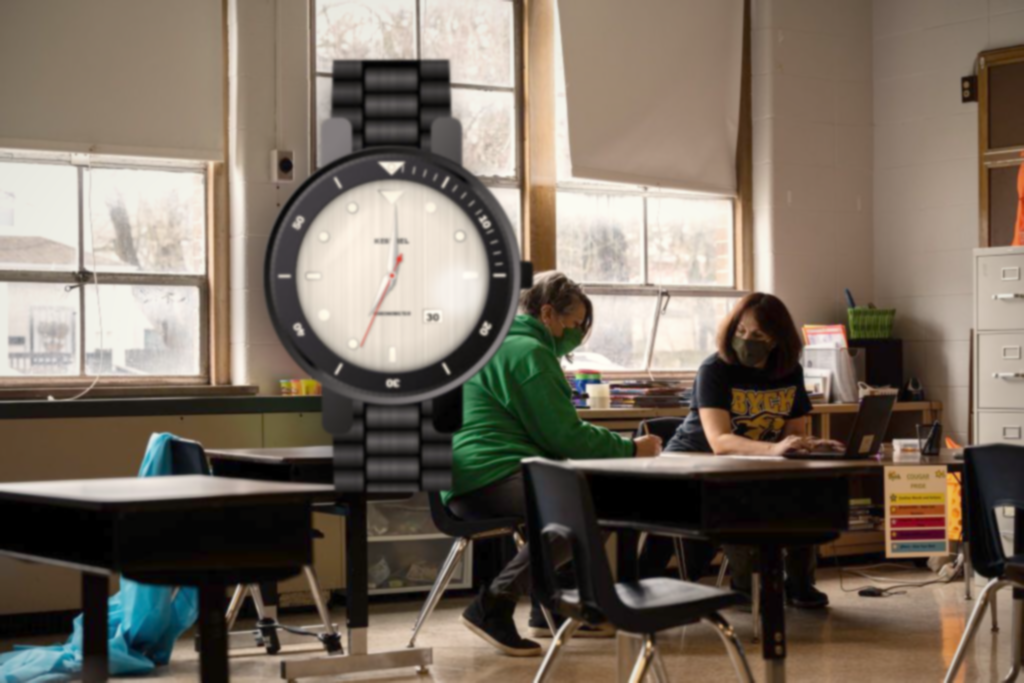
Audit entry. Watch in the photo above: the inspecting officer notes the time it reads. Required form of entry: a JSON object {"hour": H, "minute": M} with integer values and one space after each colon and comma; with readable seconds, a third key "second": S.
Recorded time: {"hour": 7, "minute": 0, "second": 34}
